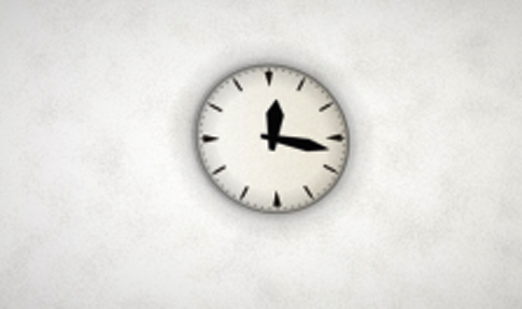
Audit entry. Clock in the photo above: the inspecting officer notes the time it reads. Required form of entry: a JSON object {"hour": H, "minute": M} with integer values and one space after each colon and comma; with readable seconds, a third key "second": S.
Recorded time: {"hour": 12, "minute": 17}
